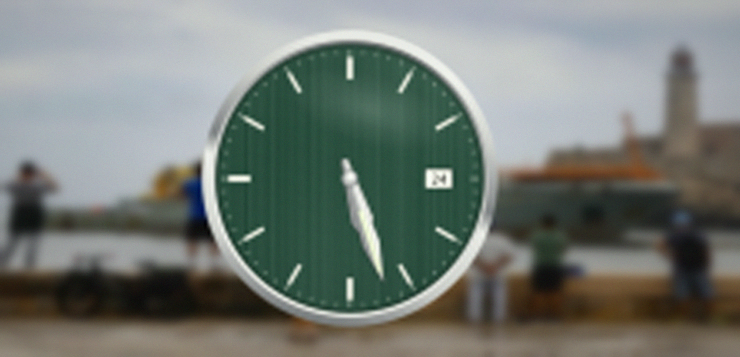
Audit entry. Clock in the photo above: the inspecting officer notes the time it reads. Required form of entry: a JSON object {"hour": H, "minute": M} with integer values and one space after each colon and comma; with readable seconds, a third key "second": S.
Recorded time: {"hour": 5, "minute": 27}
